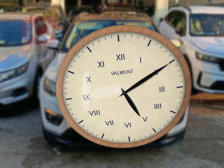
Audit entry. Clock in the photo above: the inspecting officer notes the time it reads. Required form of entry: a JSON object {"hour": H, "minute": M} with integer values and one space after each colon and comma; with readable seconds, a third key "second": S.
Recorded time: {"hour": 5, "minute": 10}
